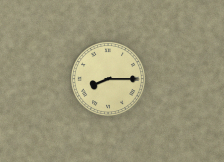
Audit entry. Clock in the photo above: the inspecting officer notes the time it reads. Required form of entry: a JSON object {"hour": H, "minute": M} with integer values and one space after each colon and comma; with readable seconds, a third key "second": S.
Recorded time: {"hour": 8, "minute": 15}
